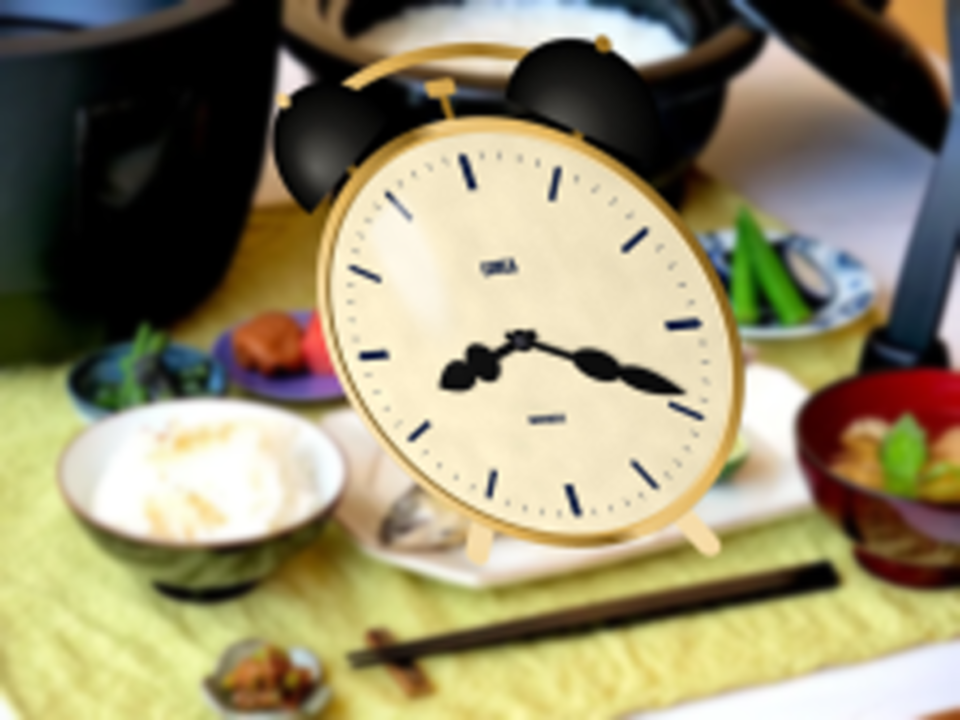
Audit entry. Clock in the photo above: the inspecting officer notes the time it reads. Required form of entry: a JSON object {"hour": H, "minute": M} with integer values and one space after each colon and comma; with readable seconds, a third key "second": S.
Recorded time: {"hour": 8, "minute": 19}
